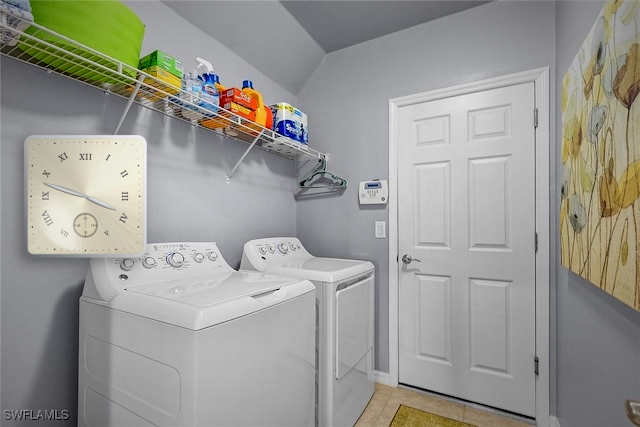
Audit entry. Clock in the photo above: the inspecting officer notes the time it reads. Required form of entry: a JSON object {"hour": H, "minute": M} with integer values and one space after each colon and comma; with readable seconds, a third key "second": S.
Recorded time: {"hour": 3, "minute": 48}
